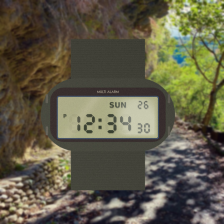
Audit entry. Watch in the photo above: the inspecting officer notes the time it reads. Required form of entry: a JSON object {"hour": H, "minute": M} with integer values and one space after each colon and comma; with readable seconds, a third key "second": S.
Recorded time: {"hour": 12, "minute": 34, "second": 30}
